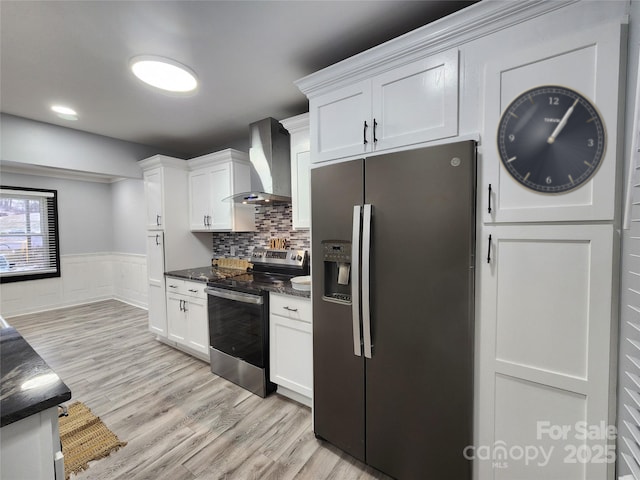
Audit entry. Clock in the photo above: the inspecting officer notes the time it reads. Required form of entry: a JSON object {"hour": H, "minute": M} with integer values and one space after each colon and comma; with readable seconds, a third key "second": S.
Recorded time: {"hour": 1, "minute": 5}
